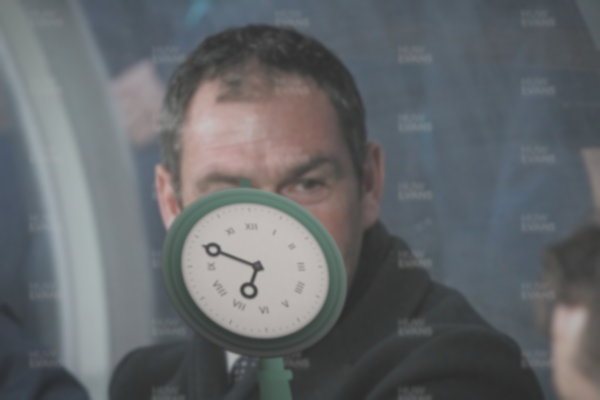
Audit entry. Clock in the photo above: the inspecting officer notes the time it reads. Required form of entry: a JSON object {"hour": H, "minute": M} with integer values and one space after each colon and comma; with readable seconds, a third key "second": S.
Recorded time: {"hour": 6, "minute": 49}
